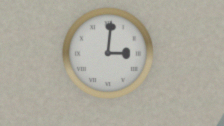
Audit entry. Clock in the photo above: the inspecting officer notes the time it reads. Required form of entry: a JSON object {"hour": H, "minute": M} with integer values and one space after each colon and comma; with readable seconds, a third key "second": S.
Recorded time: {"hour": 3, "minute": 1}
